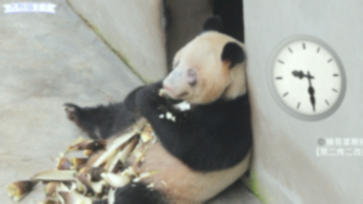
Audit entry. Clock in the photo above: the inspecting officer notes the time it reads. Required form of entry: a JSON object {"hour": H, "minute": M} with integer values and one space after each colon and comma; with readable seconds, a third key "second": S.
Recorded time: {"hour": 9, "minute": 30}
